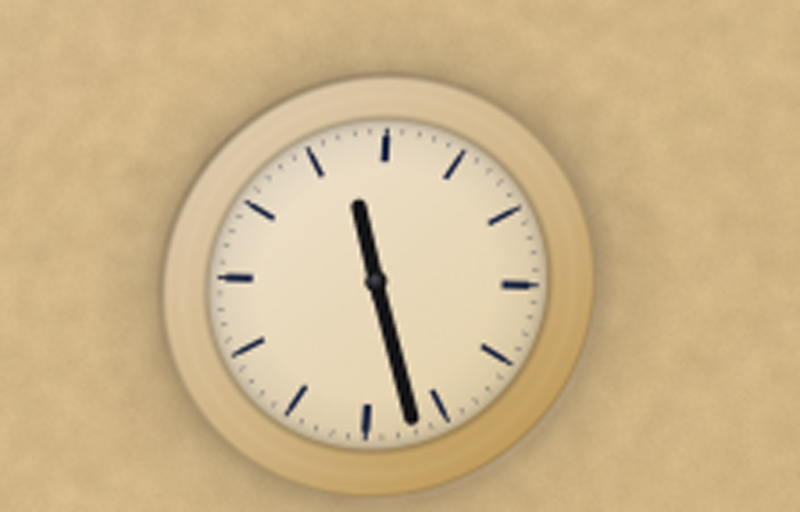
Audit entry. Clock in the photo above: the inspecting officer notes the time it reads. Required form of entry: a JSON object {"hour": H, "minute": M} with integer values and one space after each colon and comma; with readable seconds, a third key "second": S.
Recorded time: {"hour": 11, "minute": 27}
